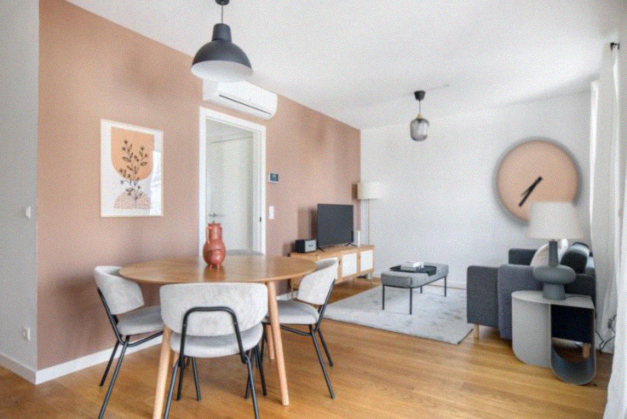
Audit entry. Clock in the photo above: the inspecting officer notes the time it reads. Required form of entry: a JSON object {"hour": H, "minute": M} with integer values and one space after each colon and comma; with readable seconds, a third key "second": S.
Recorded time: {"hour": 7, "minute": 36}
